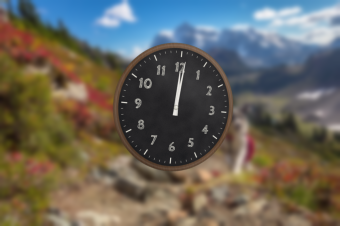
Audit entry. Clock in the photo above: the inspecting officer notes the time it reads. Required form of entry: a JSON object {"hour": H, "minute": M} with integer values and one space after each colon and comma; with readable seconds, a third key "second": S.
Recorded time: {"hour": 12, "minute": 1}
